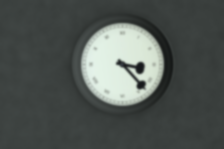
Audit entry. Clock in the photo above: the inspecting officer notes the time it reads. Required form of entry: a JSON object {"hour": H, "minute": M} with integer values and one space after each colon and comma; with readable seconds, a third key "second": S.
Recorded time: {"hour": 3, "minute": 23}
